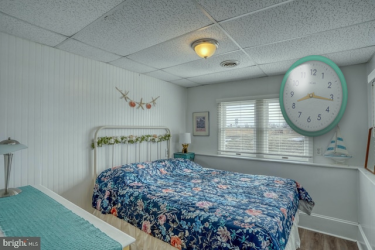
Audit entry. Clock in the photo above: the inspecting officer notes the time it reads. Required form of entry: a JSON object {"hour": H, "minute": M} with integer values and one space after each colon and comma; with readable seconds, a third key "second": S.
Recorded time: {"hour": 8, "minute": 16}
